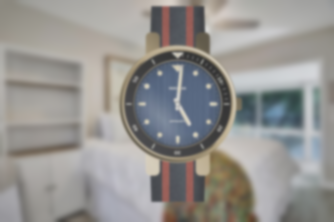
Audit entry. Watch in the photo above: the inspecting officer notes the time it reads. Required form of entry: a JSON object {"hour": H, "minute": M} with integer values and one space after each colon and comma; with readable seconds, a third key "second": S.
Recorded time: {"hour": 5, "minute": 1}
